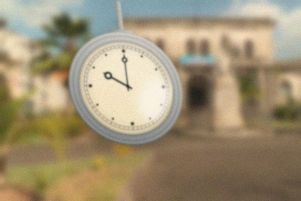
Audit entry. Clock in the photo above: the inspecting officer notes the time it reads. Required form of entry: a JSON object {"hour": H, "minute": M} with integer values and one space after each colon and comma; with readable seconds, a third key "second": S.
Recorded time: {"hour": 10, "minute": 0}
